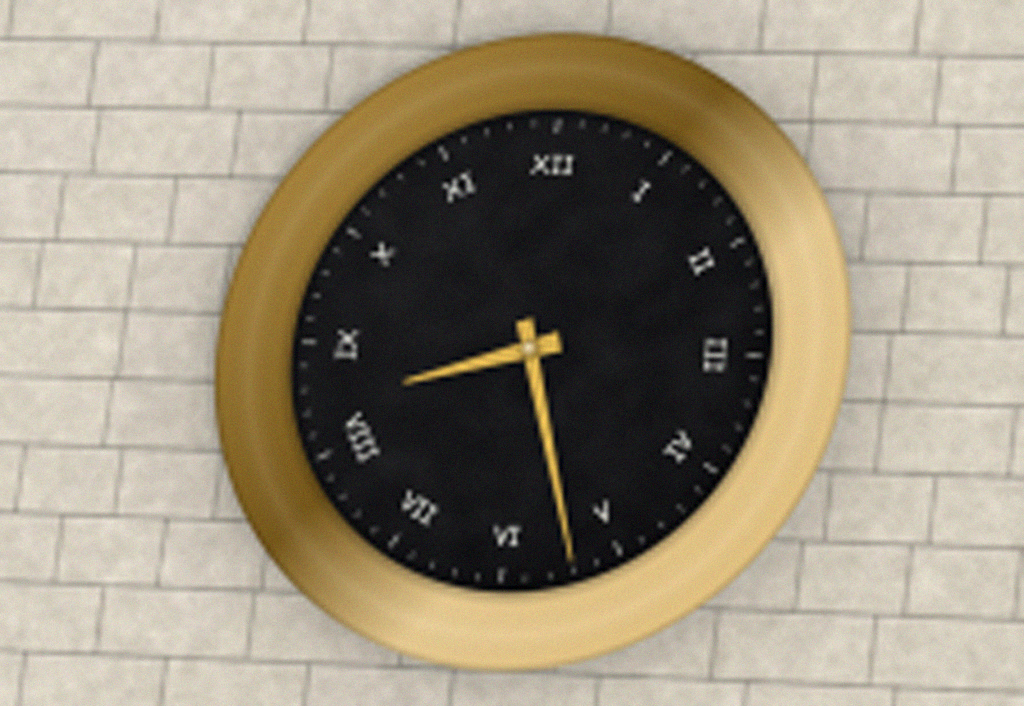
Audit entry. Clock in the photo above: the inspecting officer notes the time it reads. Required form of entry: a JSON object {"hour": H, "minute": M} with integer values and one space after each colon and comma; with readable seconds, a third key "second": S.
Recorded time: {"hour": 8, "minute": 27}
